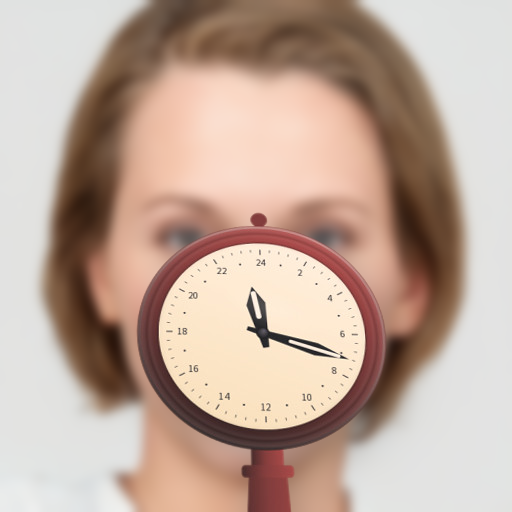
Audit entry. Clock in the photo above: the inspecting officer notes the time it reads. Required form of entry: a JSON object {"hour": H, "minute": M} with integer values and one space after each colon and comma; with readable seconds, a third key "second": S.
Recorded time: {"hour": 23, "minute": 18}
